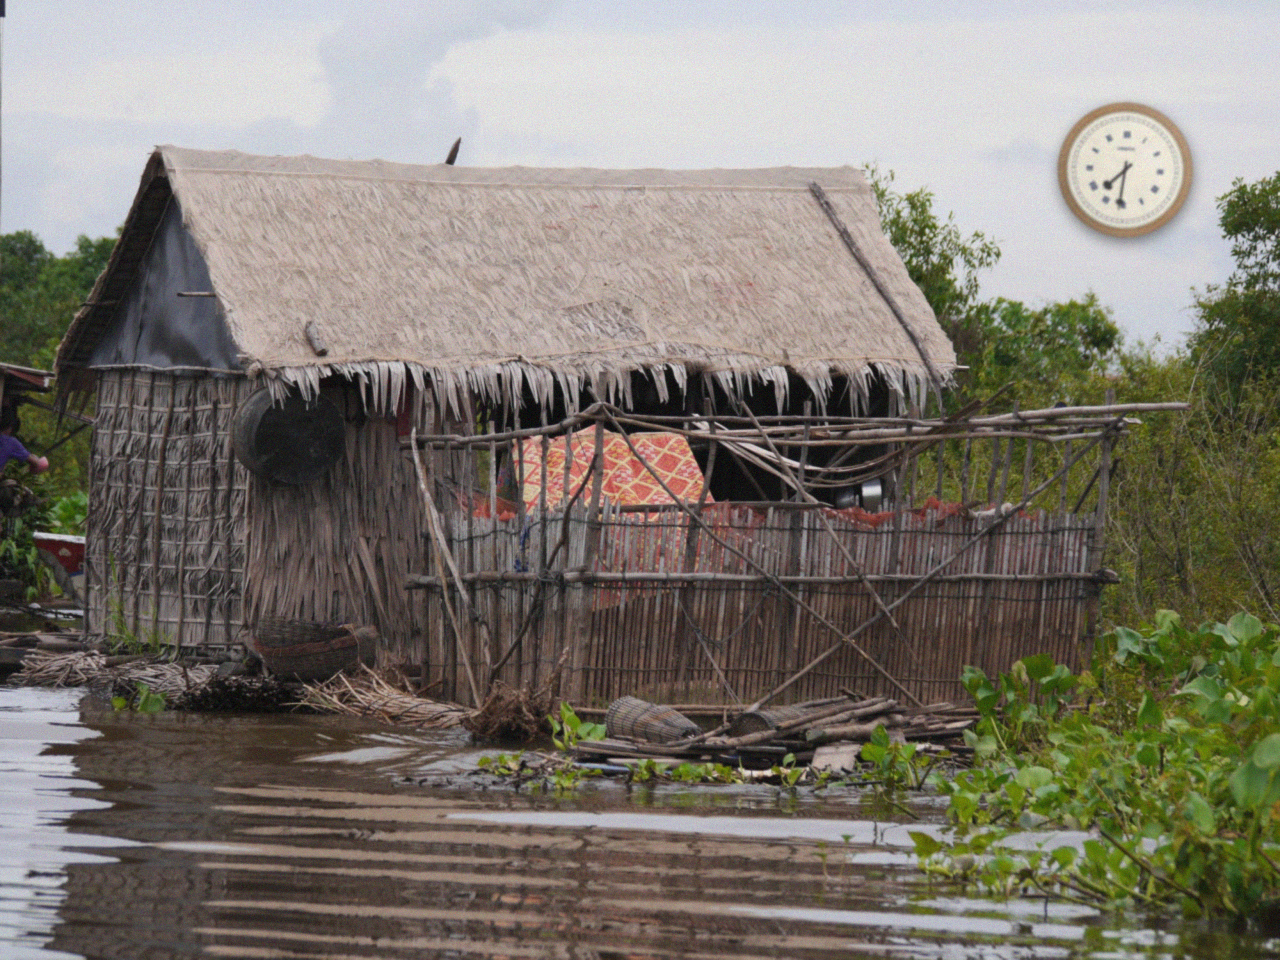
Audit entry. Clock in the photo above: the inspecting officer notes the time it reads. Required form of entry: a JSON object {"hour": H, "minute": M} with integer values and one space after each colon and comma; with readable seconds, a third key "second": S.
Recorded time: {"hour": 7, "minute": 31}
